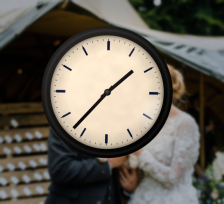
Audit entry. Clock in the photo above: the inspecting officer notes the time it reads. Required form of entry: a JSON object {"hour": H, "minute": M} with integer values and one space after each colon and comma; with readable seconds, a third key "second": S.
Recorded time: {"hour": 1, "minute": 37}
